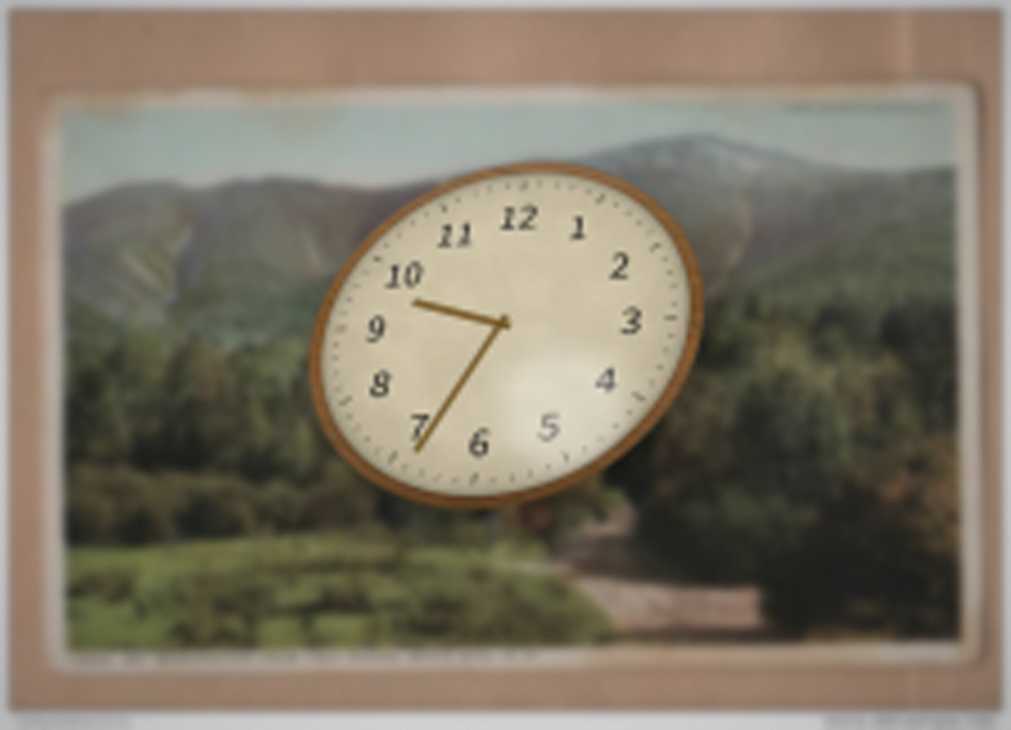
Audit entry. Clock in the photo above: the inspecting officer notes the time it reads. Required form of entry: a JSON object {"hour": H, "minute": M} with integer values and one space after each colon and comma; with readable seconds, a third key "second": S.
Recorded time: {"hour": 9, "minute": 34}
